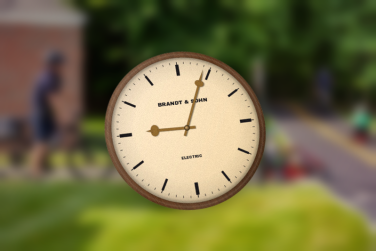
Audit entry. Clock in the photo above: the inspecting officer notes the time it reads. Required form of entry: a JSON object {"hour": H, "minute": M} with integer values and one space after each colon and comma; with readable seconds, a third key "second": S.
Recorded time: {"hour": 9, "minute": 4}
